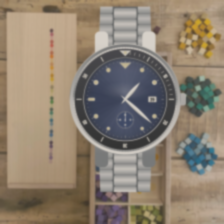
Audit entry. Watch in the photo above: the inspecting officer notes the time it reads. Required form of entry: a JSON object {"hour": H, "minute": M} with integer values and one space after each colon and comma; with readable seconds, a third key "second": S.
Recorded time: {"hour": 1, "minute": 22}
